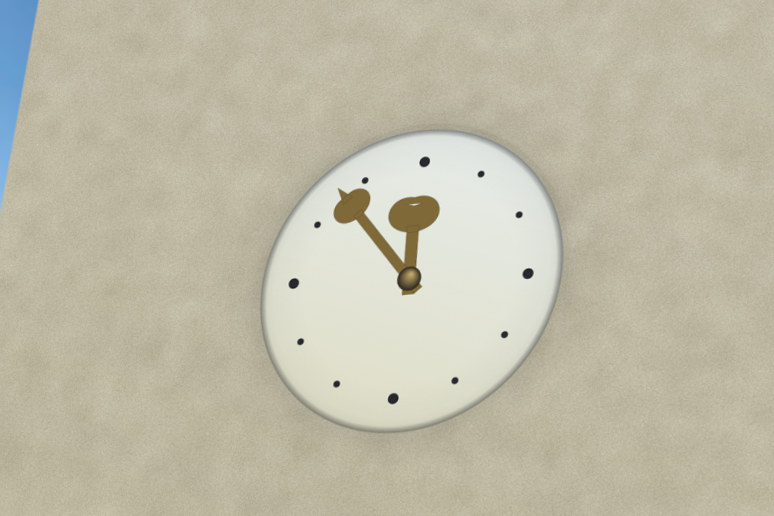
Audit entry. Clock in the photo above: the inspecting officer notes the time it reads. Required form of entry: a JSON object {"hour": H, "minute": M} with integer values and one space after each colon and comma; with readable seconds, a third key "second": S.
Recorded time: {"hour": 11, "minute": 53}
